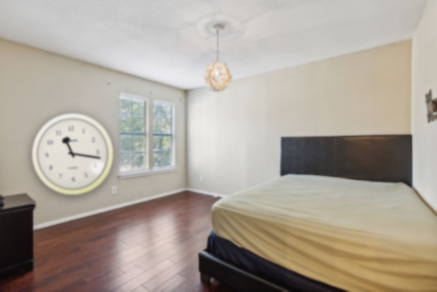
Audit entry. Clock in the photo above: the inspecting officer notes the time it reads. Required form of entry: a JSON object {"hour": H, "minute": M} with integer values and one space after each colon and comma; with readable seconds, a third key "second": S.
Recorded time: {"hour": 11, "minute": 17}
